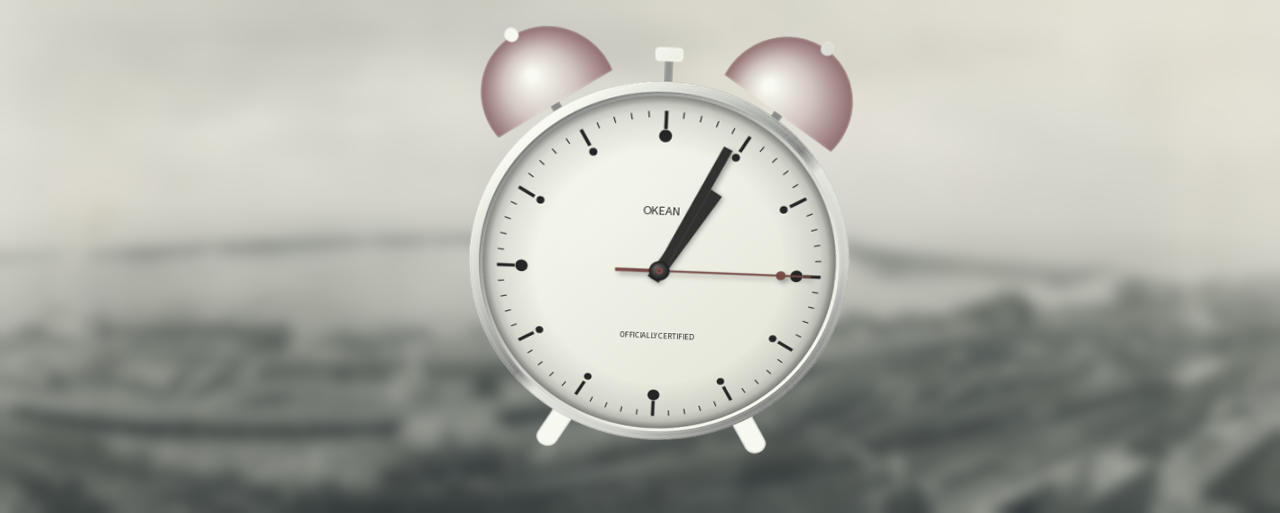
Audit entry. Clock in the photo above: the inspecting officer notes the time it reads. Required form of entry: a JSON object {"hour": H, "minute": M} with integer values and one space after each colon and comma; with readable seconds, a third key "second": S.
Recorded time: {"hour": 1, "minute": 4, "second": 15}
